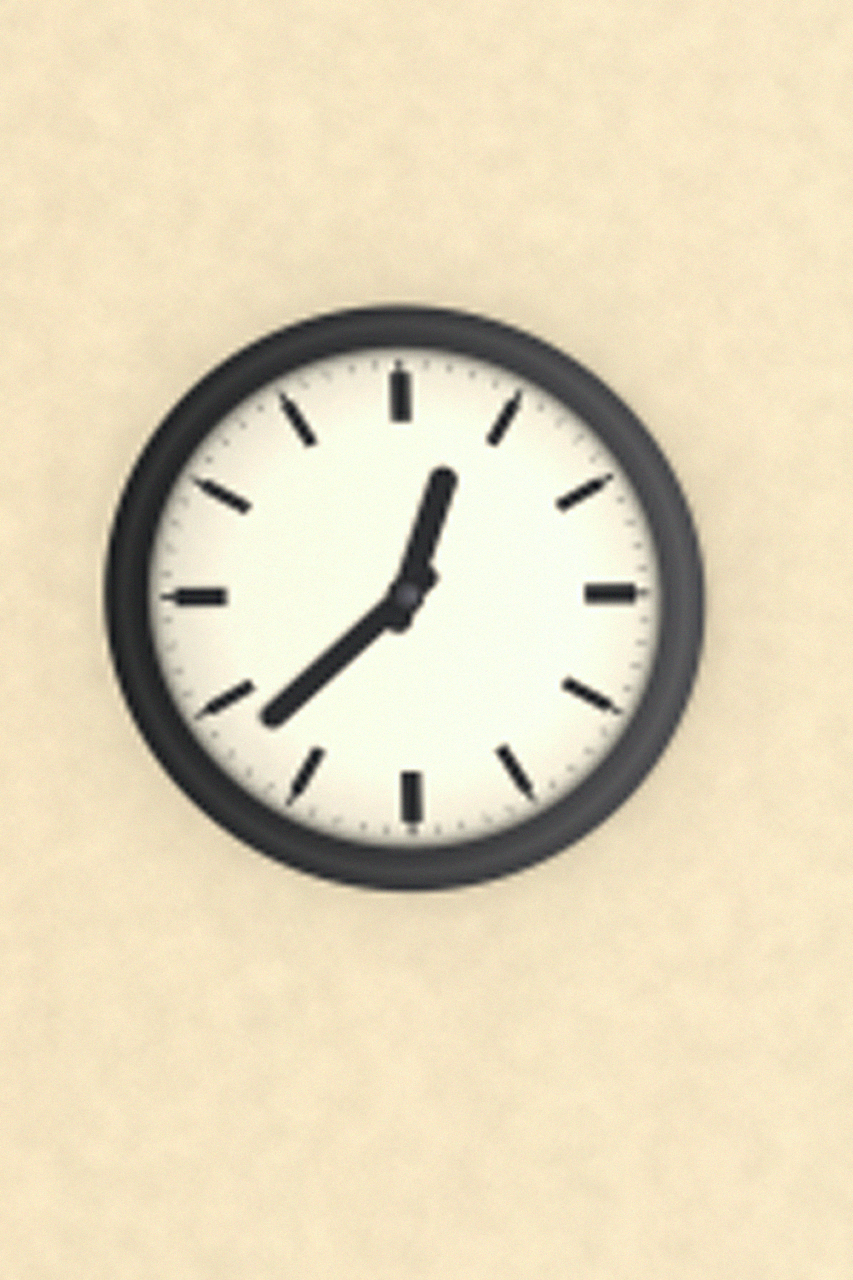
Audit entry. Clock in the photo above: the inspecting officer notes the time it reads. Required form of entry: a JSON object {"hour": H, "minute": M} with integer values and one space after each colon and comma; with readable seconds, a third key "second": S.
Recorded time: {"hour": 12, "minute": 38}
